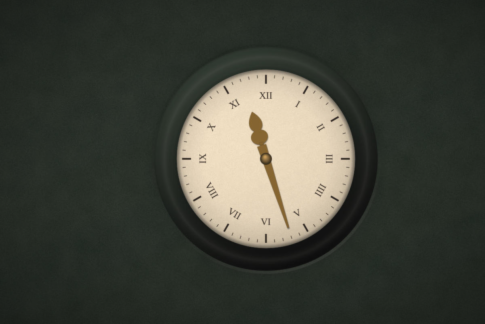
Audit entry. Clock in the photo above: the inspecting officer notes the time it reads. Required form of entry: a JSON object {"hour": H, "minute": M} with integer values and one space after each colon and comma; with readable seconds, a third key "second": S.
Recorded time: {"hour": 11, "minute": 27}
